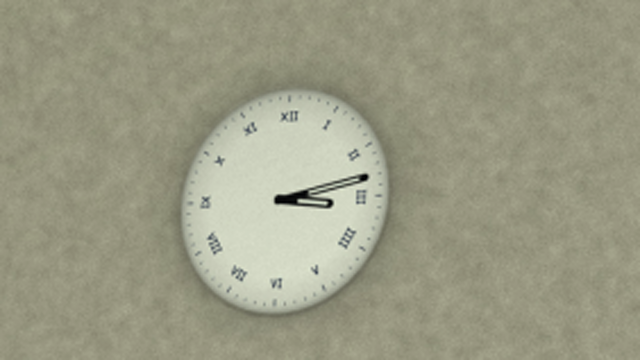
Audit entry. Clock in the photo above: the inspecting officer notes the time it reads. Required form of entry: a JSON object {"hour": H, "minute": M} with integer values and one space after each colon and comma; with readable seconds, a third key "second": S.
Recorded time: {"hour": 3, "minute": 13}
